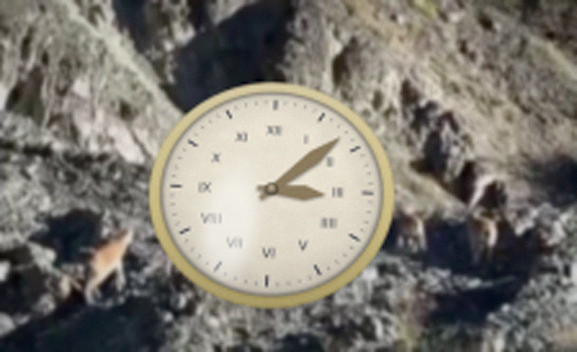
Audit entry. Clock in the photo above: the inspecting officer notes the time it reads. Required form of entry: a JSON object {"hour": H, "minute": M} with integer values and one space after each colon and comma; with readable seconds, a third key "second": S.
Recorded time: {"hour": 3, "minute": 8}
